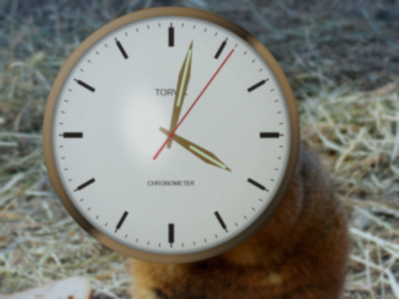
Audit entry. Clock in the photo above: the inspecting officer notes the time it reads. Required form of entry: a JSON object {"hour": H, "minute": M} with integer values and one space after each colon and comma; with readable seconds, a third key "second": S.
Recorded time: {"hour": 4, "minute": 2, "second": 6}
